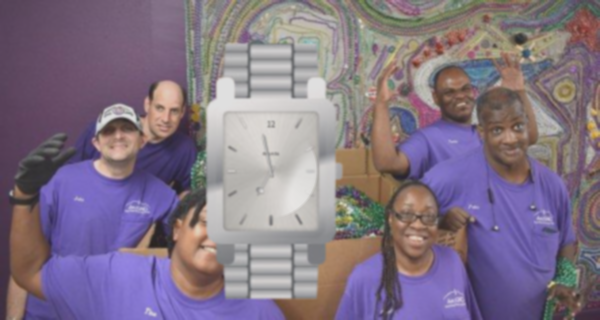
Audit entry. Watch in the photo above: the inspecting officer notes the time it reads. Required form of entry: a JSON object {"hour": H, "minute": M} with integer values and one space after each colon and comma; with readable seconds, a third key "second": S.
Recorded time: {"hour": 6, "minute": 58}
